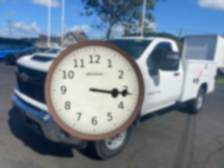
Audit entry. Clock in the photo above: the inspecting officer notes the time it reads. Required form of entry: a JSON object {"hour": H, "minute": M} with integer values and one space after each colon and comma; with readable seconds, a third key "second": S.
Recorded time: {"hour": 3, "minute": 16}
